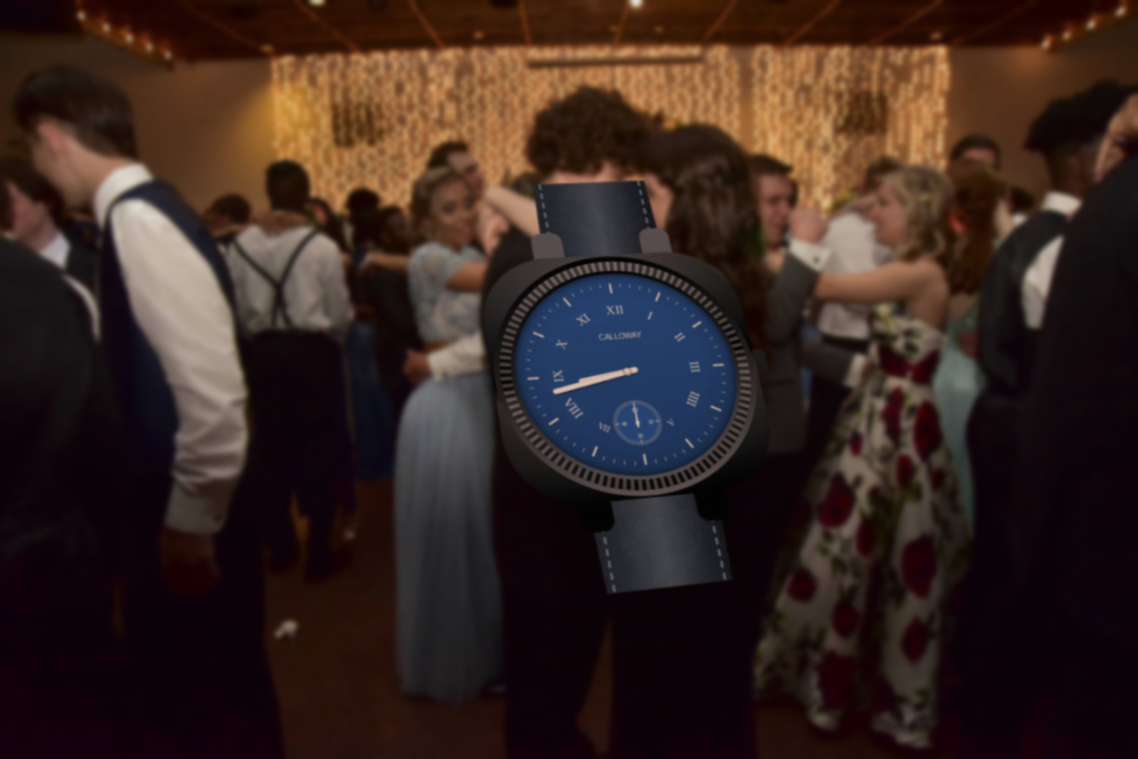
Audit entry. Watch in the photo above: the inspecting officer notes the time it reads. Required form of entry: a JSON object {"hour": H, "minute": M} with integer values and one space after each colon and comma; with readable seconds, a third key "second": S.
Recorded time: {"hour": 8, "minute": 43}
